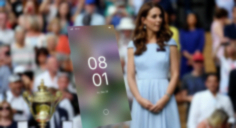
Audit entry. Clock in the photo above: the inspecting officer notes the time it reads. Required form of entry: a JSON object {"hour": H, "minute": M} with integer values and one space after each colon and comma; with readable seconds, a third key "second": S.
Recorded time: {"hour": 8, "minute": 1}
